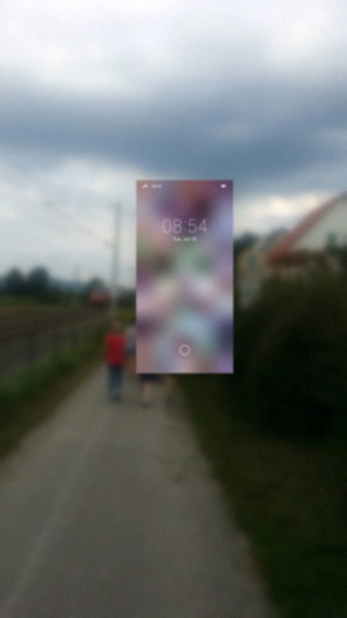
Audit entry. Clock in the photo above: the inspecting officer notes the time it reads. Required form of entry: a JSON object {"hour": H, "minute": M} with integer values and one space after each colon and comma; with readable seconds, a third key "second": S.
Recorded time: {"hour": 8, "minute": 54}
